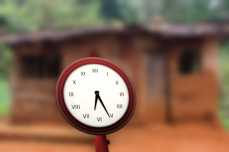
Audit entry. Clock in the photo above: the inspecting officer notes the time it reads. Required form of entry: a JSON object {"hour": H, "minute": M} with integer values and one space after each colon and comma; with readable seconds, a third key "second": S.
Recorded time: {"hour": 6, "minute": 26}
